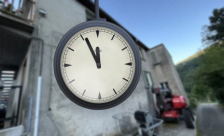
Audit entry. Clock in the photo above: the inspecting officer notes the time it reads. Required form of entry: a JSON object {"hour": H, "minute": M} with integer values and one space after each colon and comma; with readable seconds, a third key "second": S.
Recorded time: {"hour": 11, "minute": 56}
